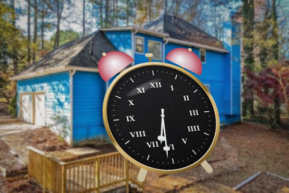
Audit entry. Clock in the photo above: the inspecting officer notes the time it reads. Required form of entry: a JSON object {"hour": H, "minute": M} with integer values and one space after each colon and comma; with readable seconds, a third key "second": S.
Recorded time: {"hour": 6, "minute": 31}
